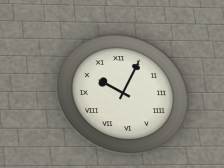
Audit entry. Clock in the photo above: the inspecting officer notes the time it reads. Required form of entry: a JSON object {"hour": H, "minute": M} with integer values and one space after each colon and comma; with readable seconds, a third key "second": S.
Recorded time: {"hour": 10, "minute": 5}
